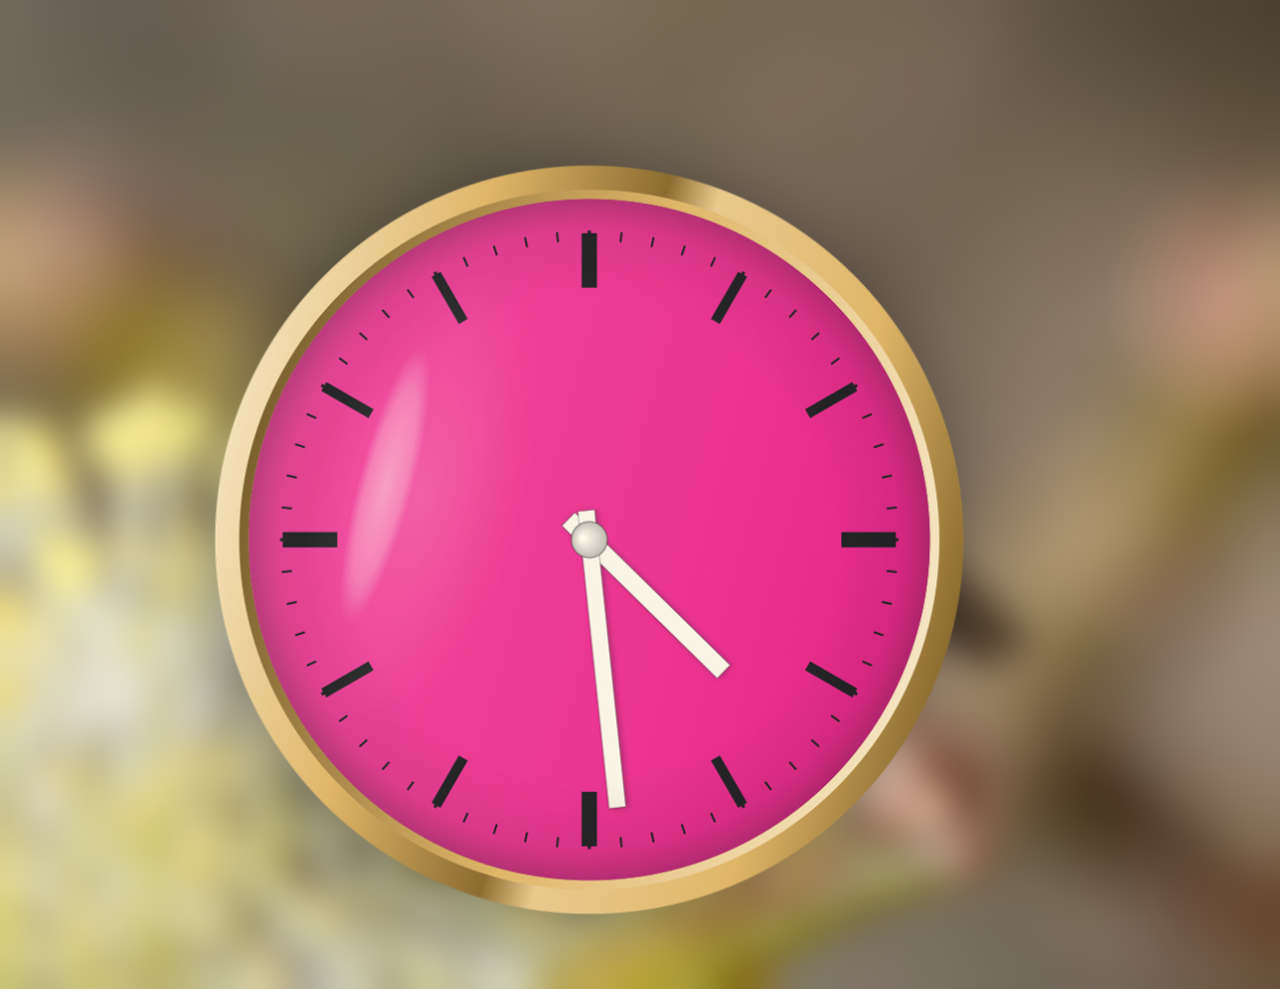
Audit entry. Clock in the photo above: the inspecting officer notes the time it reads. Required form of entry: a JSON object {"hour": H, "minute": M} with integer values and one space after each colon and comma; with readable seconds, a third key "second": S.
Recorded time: {"hour": 4, "minute": 29}
